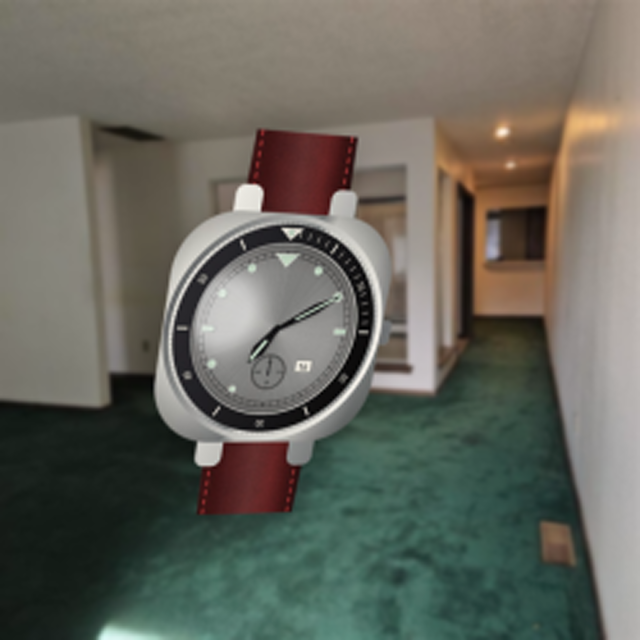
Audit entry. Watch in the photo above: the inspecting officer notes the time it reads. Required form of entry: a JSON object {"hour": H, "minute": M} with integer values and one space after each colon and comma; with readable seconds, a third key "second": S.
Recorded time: {"hour": 7, "minute": 10}
